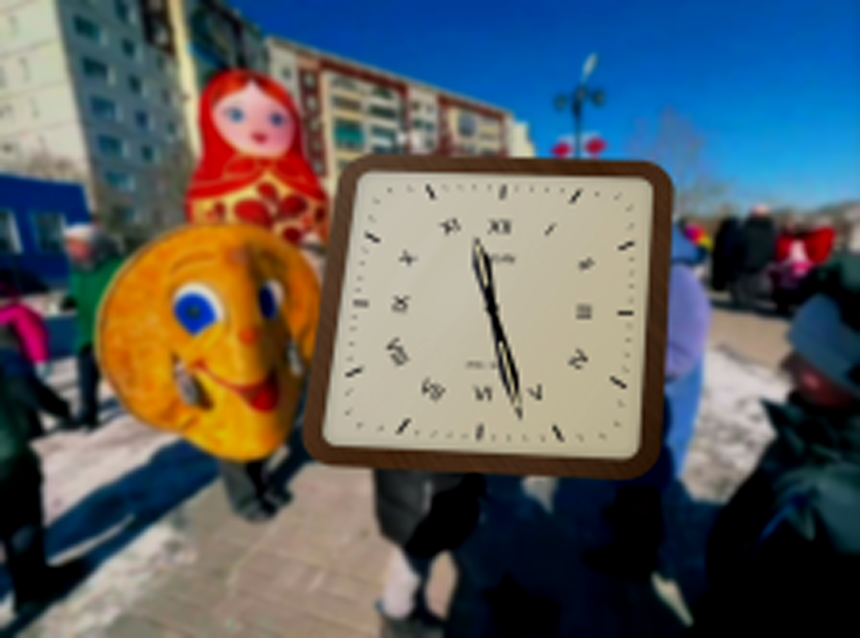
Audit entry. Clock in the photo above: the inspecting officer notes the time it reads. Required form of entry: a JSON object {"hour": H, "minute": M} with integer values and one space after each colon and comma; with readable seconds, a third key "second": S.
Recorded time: {"hour": 11, "minute": 27}
